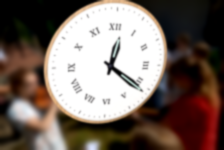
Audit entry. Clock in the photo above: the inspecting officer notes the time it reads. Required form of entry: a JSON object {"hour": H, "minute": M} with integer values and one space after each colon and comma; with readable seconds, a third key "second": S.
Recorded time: {"hour": 12, "minute": 21}
